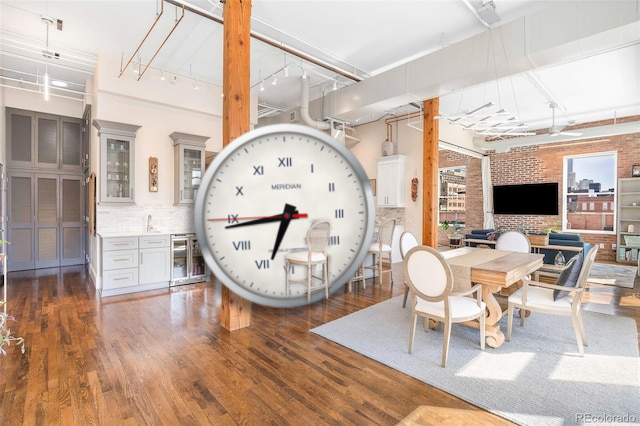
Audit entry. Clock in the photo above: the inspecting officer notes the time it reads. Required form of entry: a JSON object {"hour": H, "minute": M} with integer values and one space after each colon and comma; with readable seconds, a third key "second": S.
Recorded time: {"hour": 6, "minute": 43, "second": 45}
